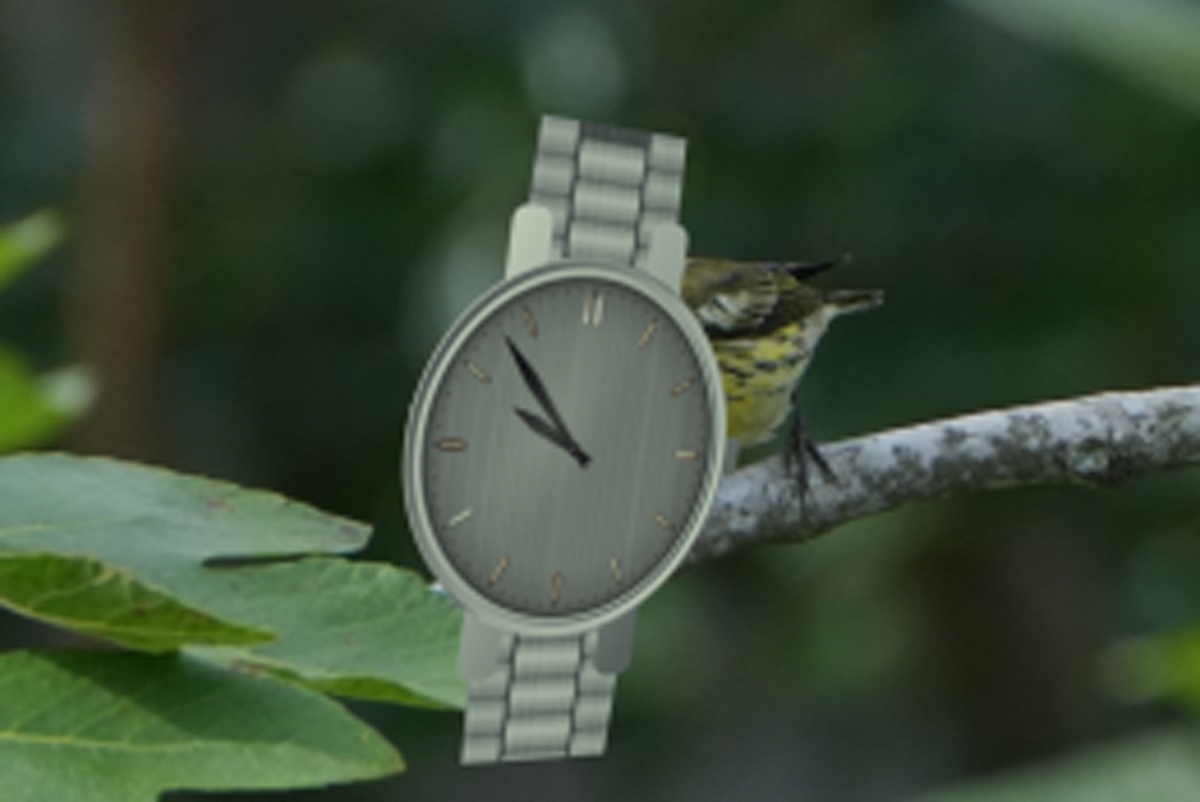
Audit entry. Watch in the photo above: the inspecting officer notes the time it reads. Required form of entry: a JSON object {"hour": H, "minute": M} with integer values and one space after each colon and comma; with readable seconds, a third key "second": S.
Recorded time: {"hour": 9, "minute": 53}
